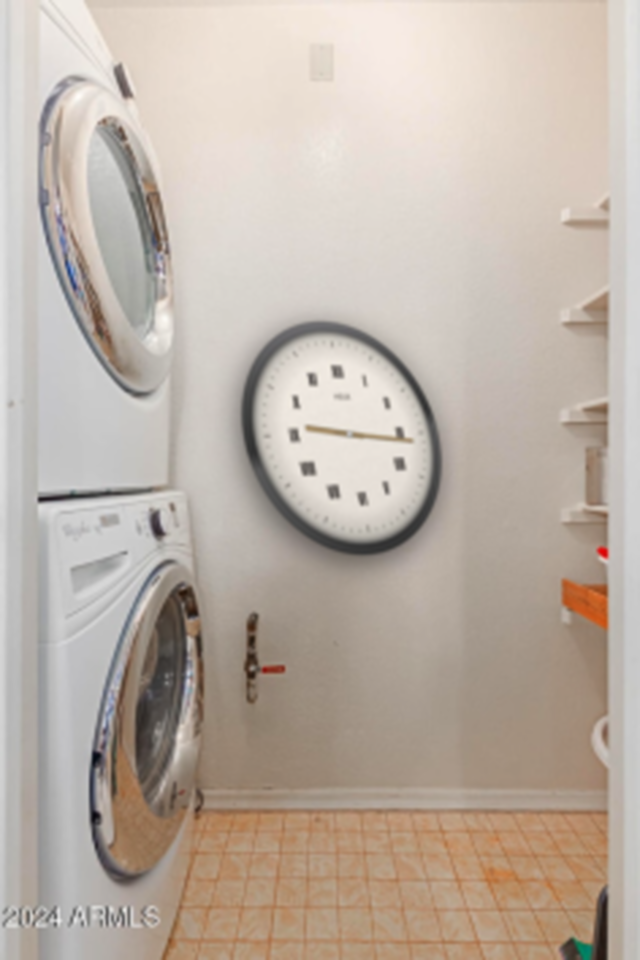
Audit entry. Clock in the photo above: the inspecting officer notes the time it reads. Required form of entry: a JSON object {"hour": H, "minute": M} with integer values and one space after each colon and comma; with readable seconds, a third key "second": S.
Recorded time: {"hour": 9, "minute": 16}
